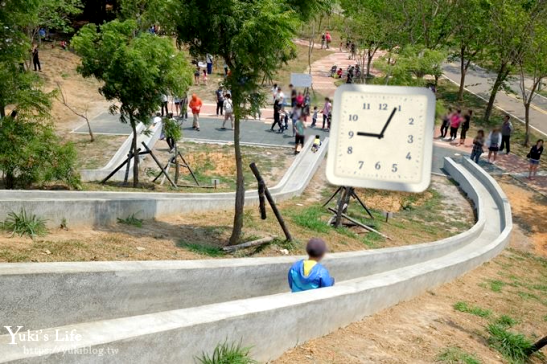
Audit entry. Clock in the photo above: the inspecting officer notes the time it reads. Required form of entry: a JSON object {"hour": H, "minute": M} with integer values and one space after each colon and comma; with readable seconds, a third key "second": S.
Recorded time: {"hour": 9, "minute": 4}
